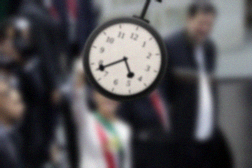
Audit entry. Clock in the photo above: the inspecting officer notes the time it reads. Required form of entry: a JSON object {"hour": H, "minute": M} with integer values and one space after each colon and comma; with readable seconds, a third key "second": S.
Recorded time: {"hour": 4, "minute": 38}
